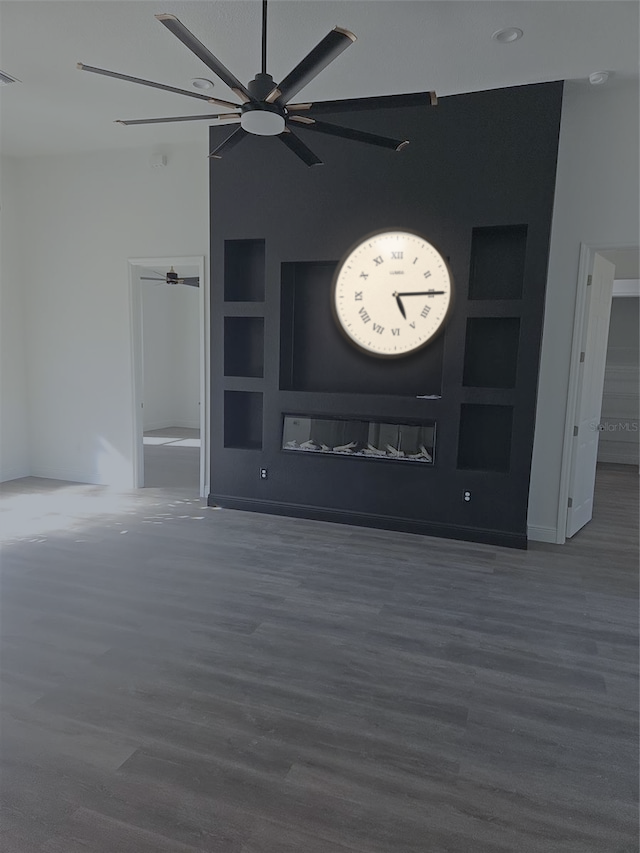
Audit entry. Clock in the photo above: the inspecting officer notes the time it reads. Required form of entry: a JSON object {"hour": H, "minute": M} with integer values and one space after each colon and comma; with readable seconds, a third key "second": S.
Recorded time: {"hour": 5, "minute": 15}
